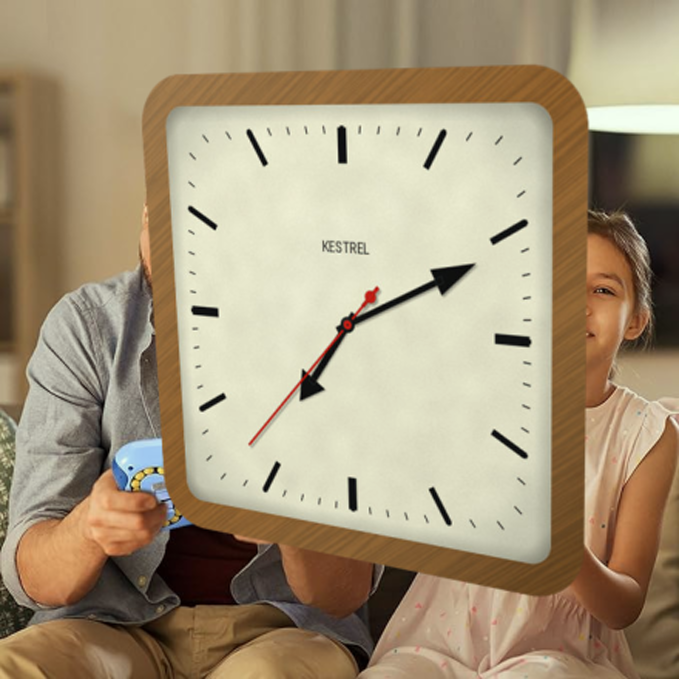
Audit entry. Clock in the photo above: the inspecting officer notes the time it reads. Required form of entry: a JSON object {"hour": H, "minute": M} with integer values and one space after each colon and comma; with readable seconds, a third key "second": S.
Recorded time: {"hour": 7, "minute": 10, "second": 37}
